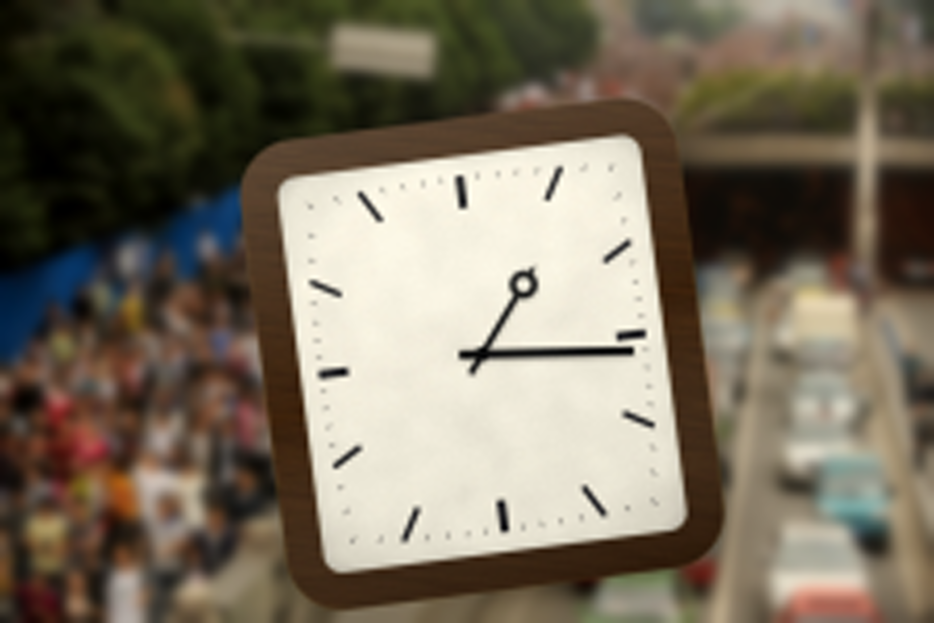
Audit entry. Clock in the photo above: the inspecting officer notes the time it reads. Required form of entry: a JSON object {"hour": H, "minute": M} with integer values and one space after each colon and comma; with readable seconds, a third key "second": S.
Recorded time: {"hour": 1, "minute": 16}
